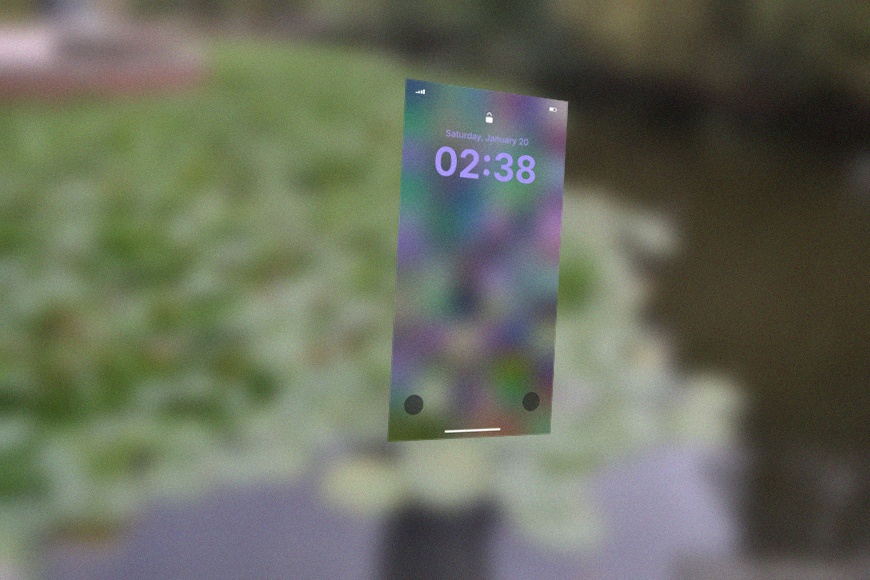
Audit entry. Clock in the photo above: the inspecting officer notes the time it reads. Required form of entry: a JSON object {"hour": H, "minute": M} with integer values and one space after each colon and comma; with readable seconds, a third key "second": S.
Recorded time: {"hour": 2, "minute": 38}
